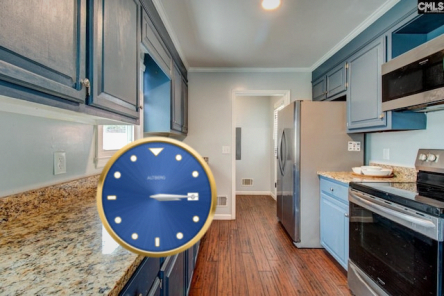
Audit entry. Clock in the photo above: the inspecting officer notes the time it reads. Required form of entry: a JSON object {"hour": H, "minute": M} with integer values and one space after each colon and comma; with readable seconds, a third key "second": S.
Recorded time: {"hour": 3, "minute": 15}
